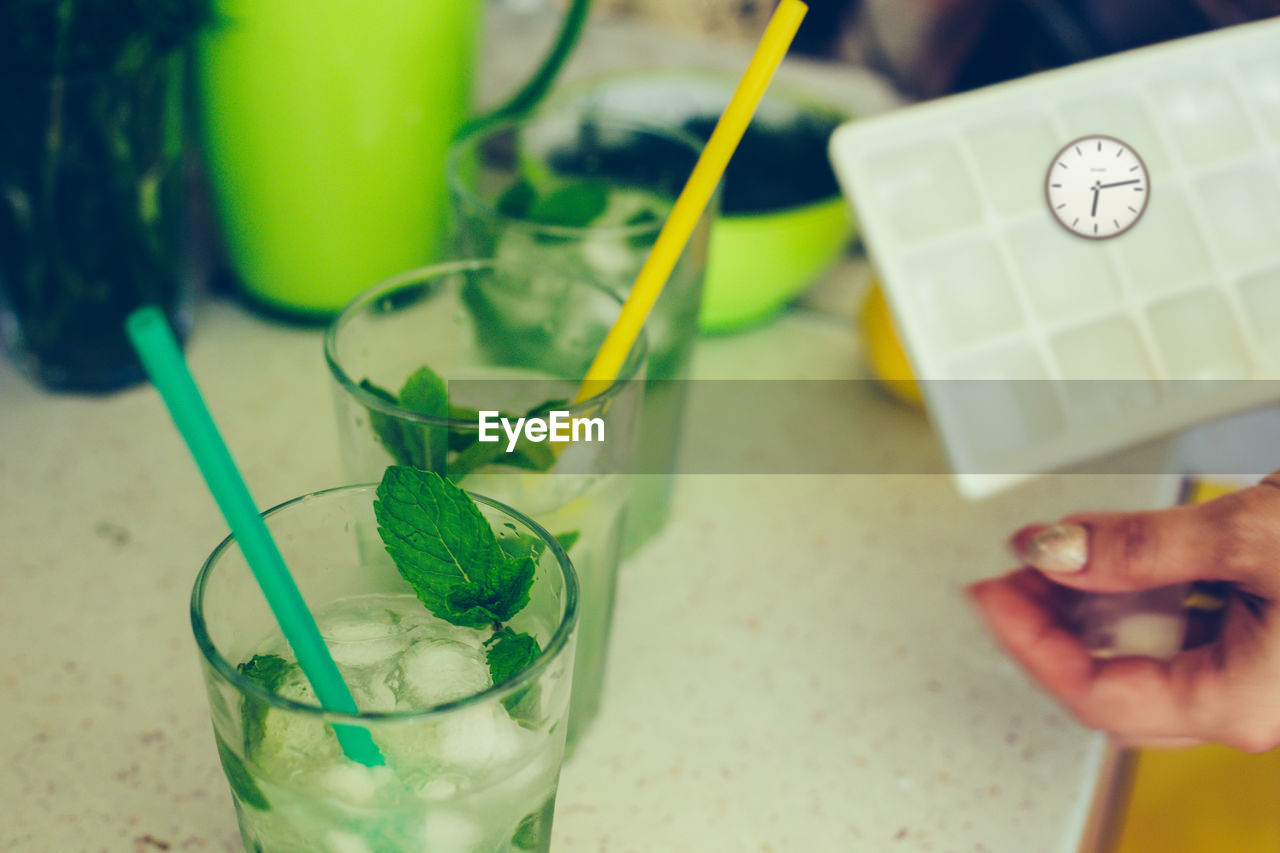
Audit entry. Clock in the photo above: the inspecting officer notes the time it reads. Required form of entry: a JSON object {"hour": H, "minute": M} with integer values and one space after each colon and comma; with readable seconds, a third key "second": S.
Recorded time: {"hour": 6, "minute": 13}
